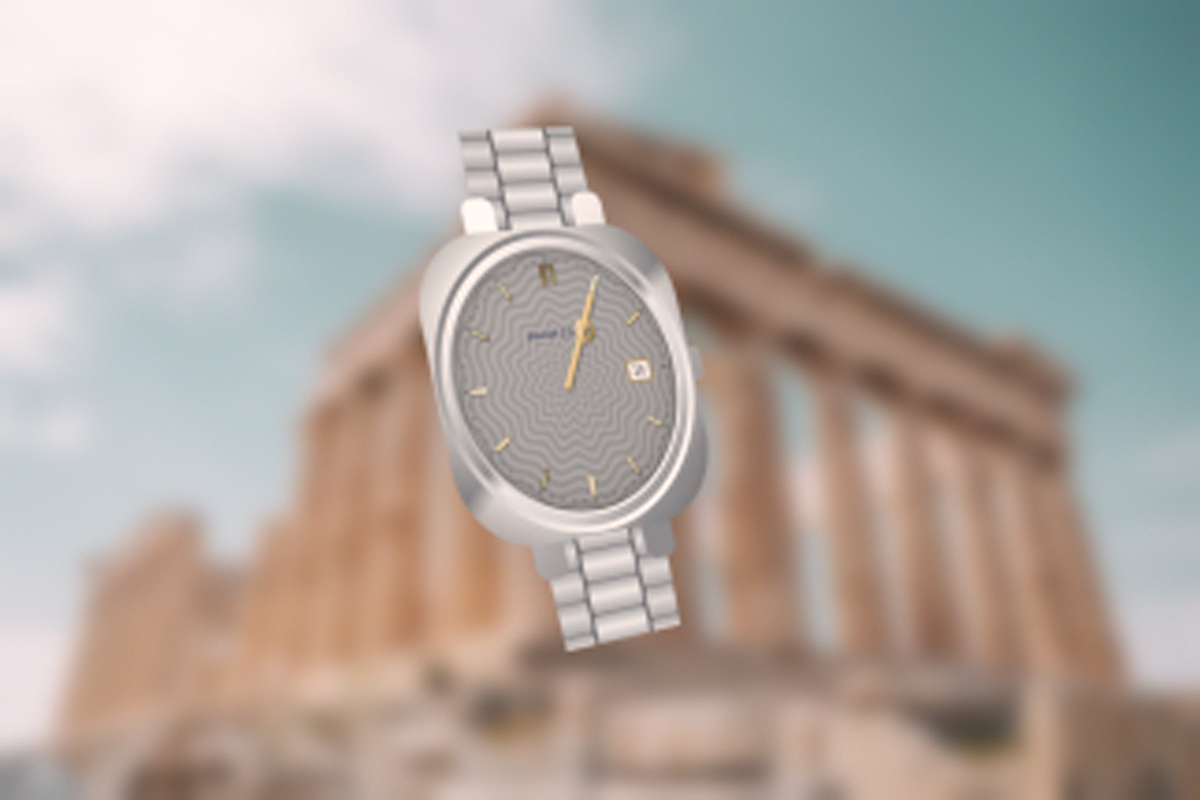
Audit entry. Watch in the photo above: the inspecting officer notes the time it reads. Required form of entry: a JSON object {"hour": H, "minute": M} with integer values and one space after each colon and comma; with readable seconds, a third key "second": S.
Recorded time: {"hour": 1, "minute": 5}
